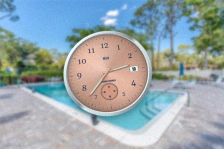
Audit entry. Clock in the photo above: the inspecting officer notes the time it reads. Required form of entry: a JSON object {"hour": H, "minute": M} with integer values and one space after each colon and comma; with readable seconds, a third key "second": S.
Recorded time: {"hour": 2, "minute": 37}
